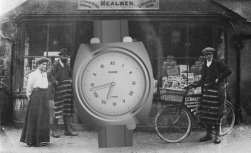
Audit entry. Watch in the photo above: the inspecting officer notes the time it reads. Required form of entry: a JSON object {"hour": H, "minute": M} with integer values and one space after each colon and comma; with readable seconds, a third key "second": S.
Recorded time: {"hour": 6, "minute": 43}
